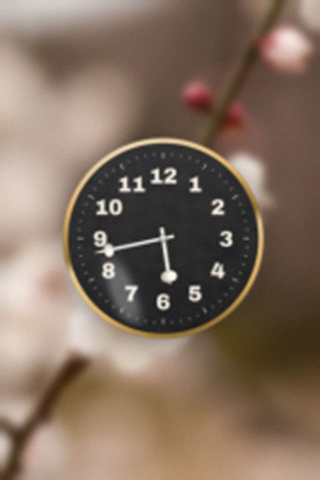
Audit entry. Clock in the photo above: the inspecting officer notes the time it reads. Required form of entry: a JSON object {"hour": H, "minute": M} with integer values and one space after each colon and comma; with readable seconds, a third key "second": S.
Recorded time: {"hour": 5, "minute": 43}
